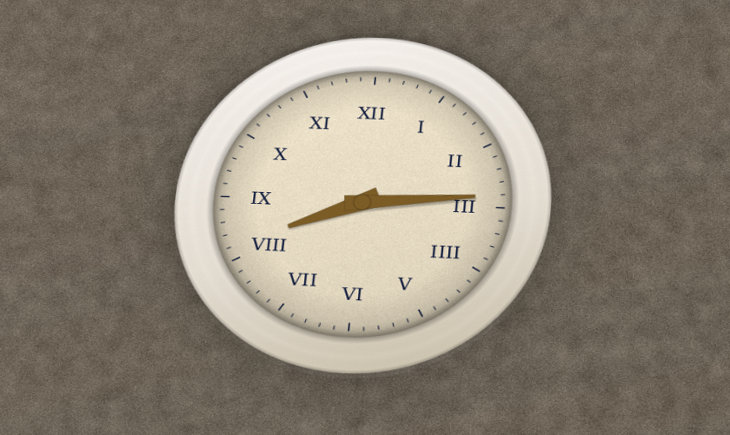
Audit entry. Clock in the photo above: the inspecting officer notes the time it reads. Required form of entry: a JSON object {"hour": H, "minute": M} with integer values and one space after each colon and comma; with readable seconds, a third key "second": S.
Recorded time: {"hour": 8, "minute": 14}
